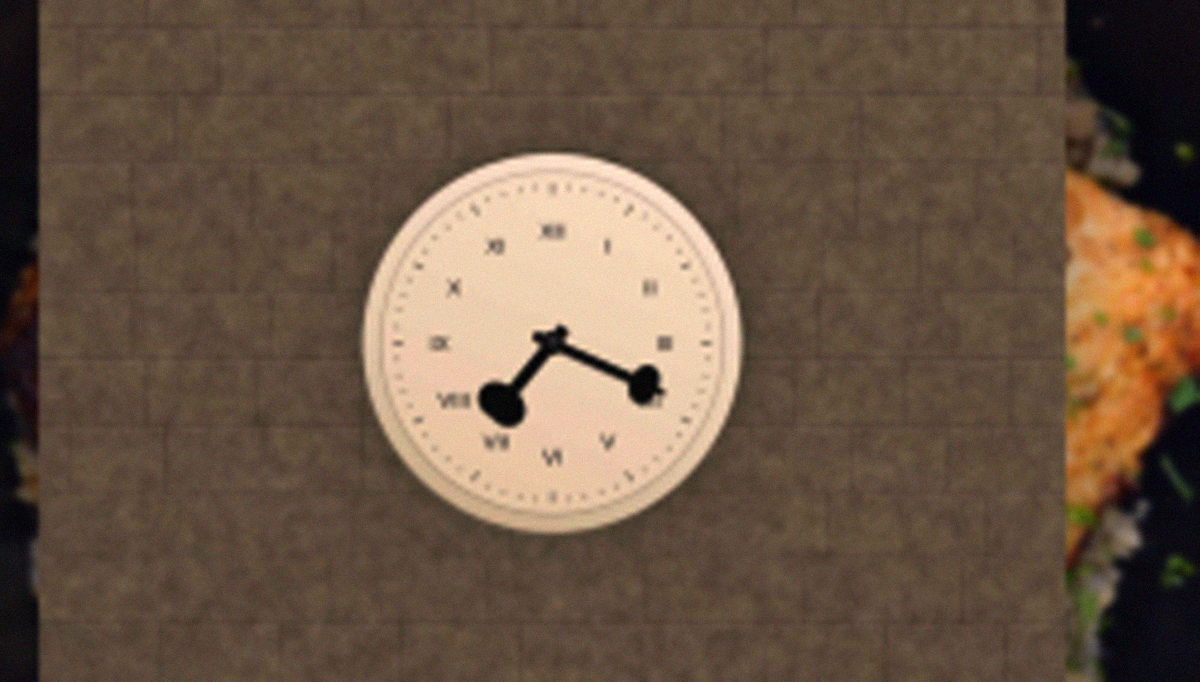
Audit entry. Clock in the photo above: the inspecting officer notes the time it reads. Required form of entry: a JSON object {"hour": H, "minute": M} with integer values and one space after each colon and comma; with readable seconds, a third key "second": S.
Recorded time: {"hour": 7, "minute": 19}
